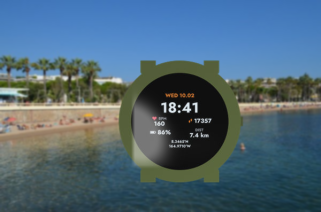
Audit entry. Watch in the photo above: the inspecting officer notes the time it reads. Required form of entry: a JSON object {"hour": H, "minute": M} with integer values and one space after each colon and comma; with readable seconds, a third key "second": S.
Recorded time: {"hour": 18, "minute": 41}
